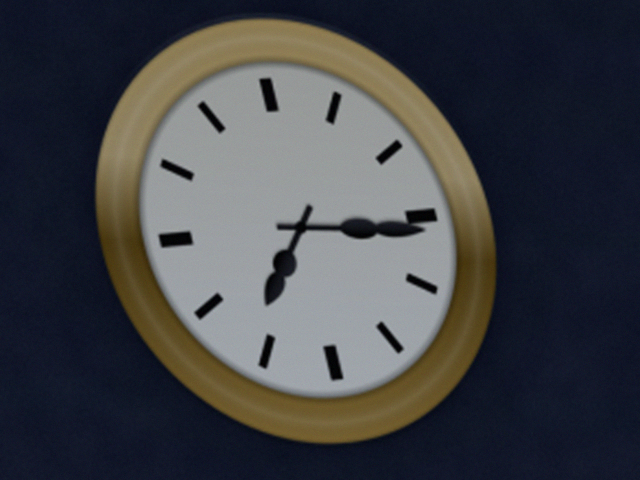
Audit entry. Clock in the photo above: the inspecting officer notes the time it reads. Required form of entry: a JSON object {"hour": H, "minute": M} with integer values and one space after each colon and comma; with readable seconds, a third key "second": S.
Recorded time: {"hour": 7, "minute": 16}
